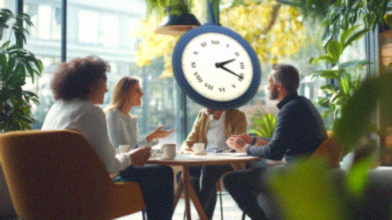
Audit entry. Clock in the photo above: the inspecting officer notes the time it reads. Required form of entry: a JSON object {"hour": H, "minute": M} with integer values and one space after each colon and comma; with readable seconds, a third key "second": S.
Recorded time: {"hour": 2, "minute": 20}
